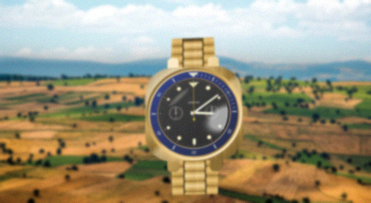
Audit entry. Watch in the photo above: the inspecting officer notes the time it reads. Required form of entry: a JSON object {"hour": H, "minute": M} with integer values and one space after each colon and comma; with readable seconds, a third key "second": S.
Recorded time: {"hour": 3, "minute": 9}
